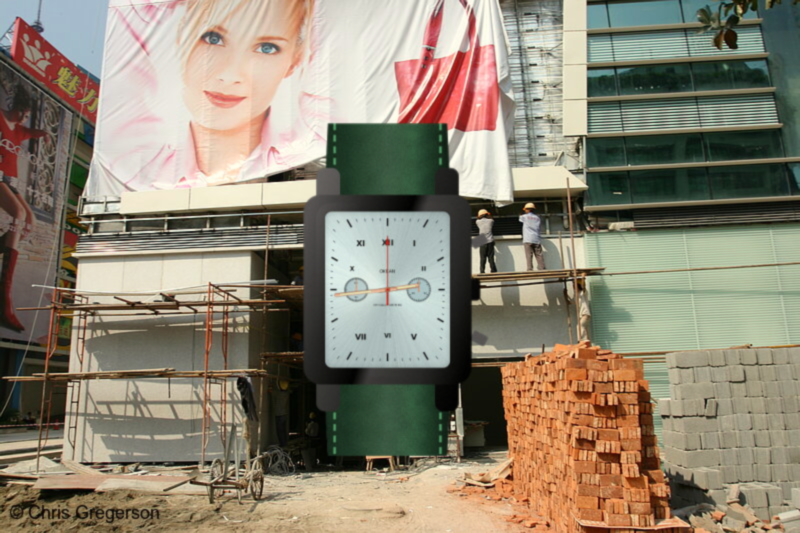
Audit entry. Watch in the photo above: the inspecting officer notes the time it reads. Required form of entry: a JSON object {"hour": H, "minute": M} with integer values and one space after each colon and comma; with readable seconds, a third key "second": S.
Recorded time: {"hour": 2, "minute": 44}
